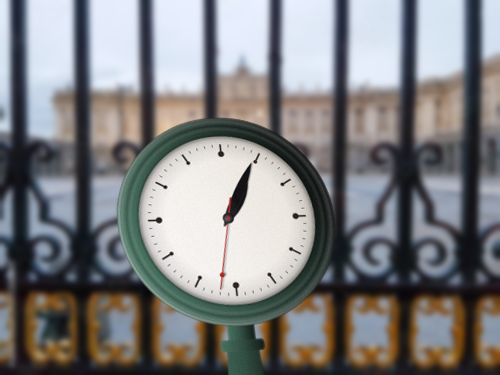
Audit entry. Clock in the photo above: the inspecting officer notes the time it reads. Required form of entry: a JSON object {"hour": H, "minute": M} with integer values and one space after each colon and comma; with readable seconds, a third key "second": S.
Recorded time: {"hour": 1, "minute": 4, "second": 32}
